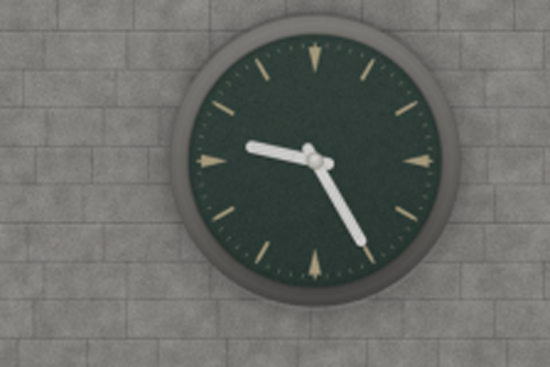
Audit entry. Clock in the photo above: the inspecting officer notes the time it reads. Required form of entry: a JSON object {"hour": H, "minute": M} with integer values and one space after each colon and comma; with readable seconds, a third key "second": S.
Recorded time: {"hour": 9, "minute": 25}
